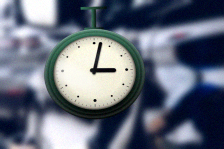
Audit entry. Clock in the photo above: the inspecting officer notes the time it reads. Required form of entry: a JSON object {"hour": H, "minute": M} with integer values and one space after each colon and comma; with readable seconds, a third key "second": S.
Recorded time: {"hour": 3, "minute": 2}
